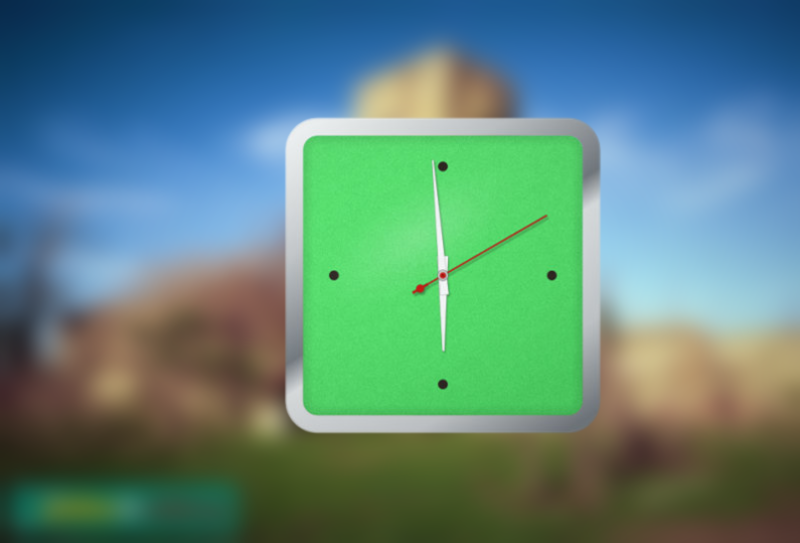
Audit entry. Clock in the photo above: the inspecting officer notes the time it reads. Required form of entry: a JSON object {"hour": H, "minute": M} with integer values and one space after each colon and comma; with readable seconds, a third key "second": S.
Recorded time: {"hour": 5, "minute": 59, "second": 10}
